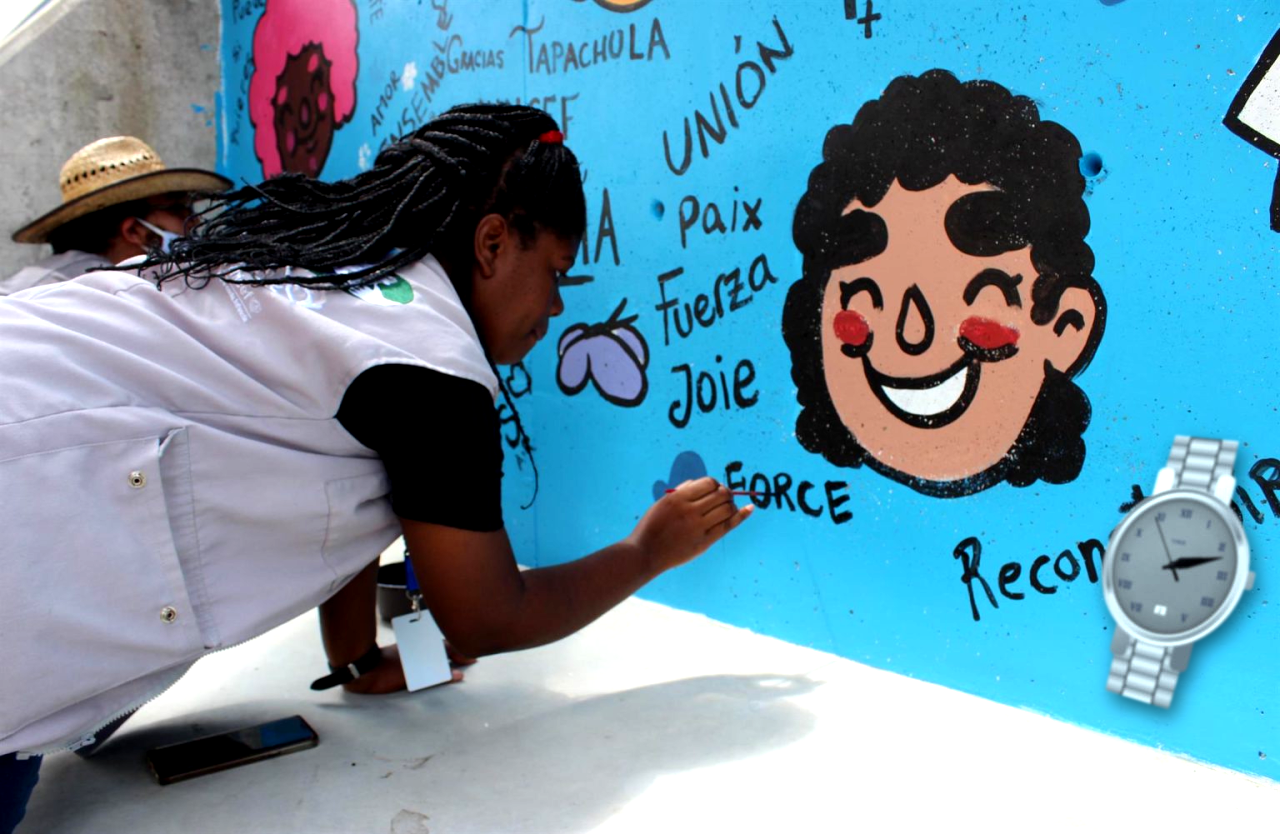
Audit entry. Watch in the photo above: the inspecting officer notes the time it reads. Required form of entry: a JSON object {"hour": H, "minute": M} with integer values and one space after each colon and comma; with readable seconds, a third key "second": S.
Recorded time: {"hour": 2, "minute": 11, "second": 54}
